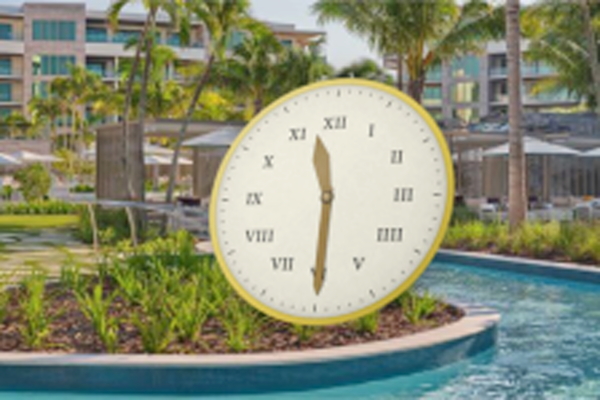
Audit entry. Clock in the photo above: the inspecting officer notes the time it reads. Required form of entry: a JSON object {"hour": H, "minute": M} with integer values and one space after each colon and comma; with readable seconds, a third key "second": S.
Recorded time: {"hour": 11, "minute": 30}
